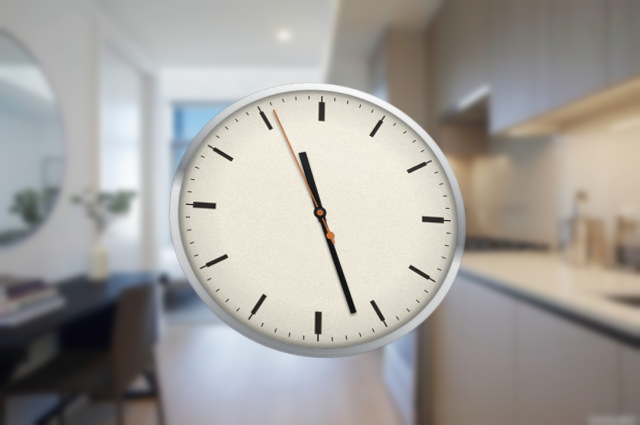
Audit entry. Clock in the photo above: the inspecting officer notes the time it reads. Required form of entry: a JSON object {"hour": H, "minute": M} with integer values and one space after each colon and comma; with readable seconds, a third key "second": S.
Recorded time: {"hour": 11, "minute": 26, "second": 56}
